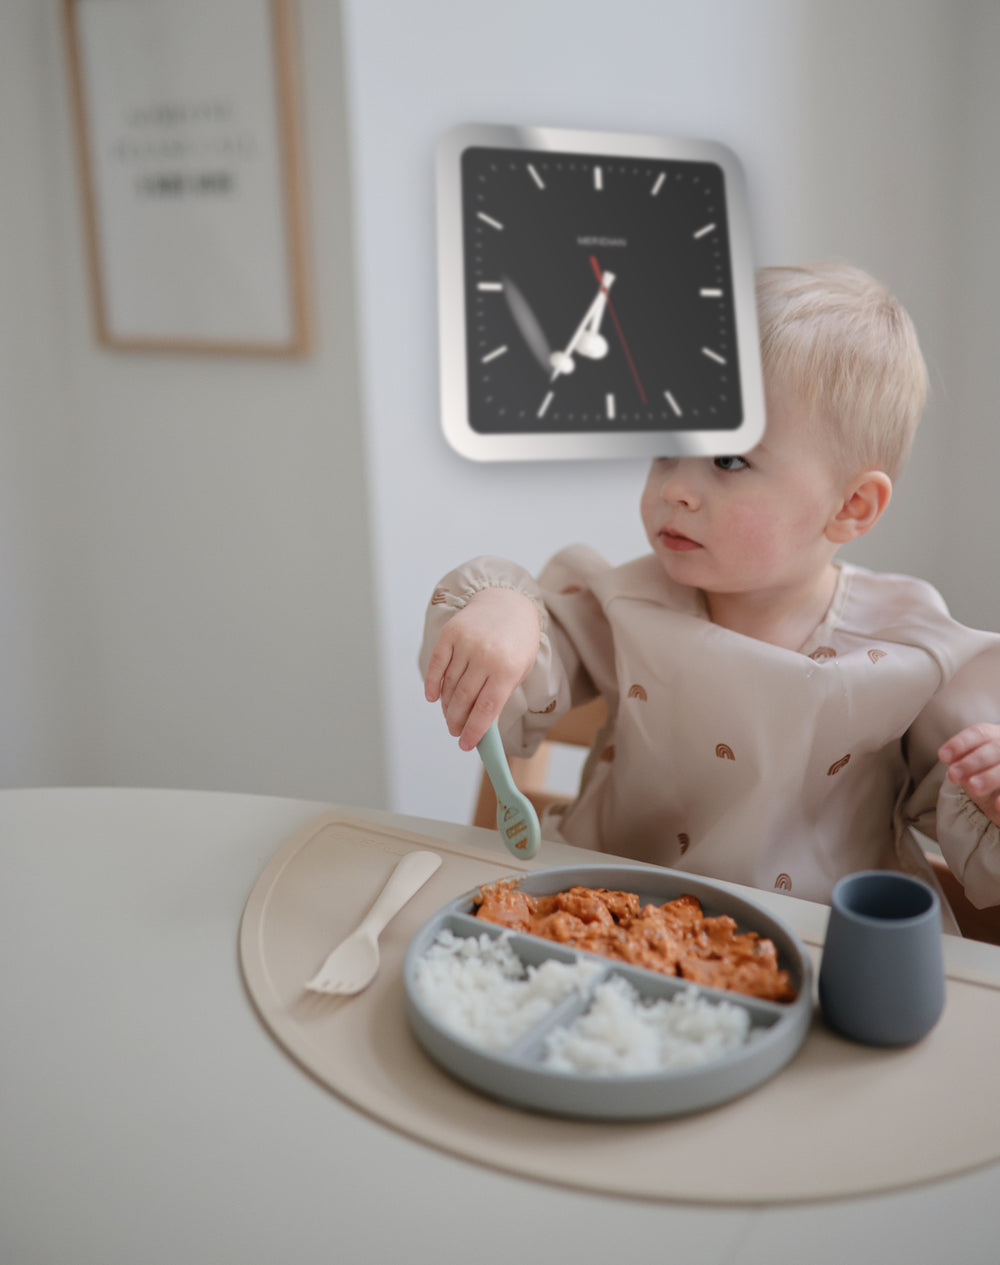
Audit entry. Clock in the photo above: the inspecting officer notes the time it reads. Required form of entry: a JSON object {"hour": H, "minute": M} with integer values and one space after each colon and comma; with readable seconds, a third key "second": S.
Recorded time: {"hour": 6, "minute": 35, "second": 27}
